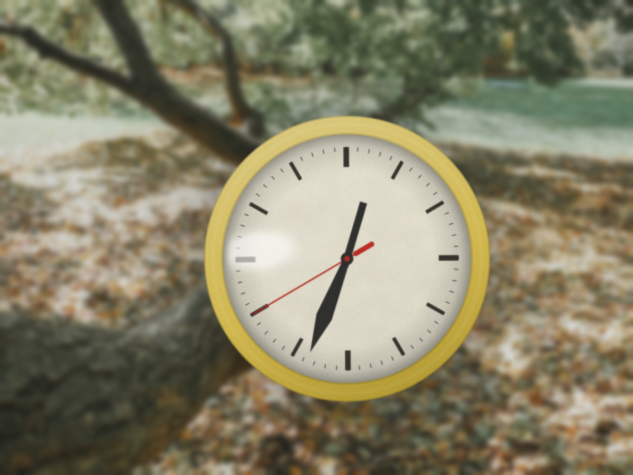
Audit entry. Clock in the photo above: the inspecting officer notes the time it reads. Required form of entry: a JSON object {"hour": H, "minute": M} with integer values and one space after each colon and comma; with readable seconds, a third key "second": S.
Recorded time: {"hour": 12, "minute": 33, "second": 40}
